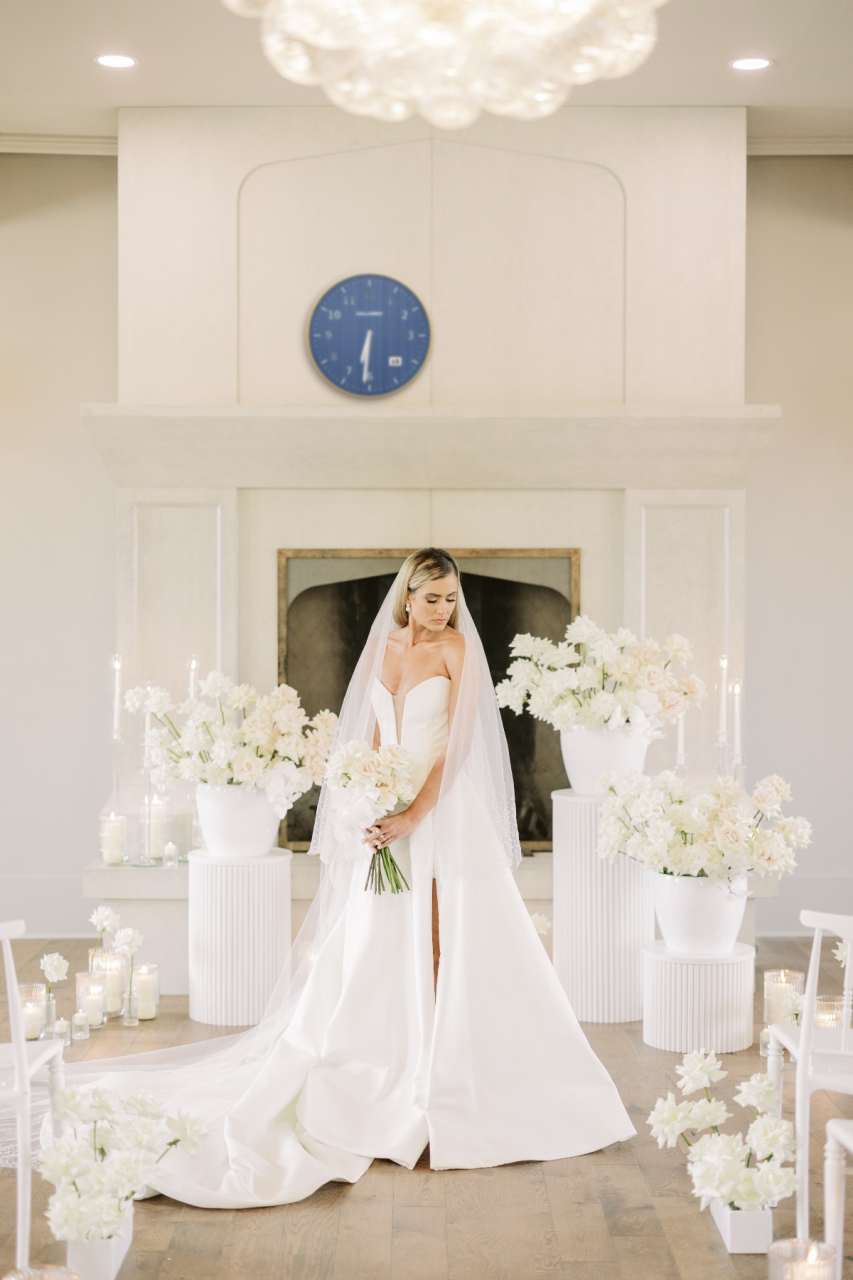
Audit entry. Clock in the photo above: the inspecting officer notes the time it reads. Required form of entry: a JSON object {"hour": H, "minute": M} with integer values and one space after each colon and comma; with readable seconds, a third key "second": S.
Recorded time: {"hour": 6, "minute": 31}
